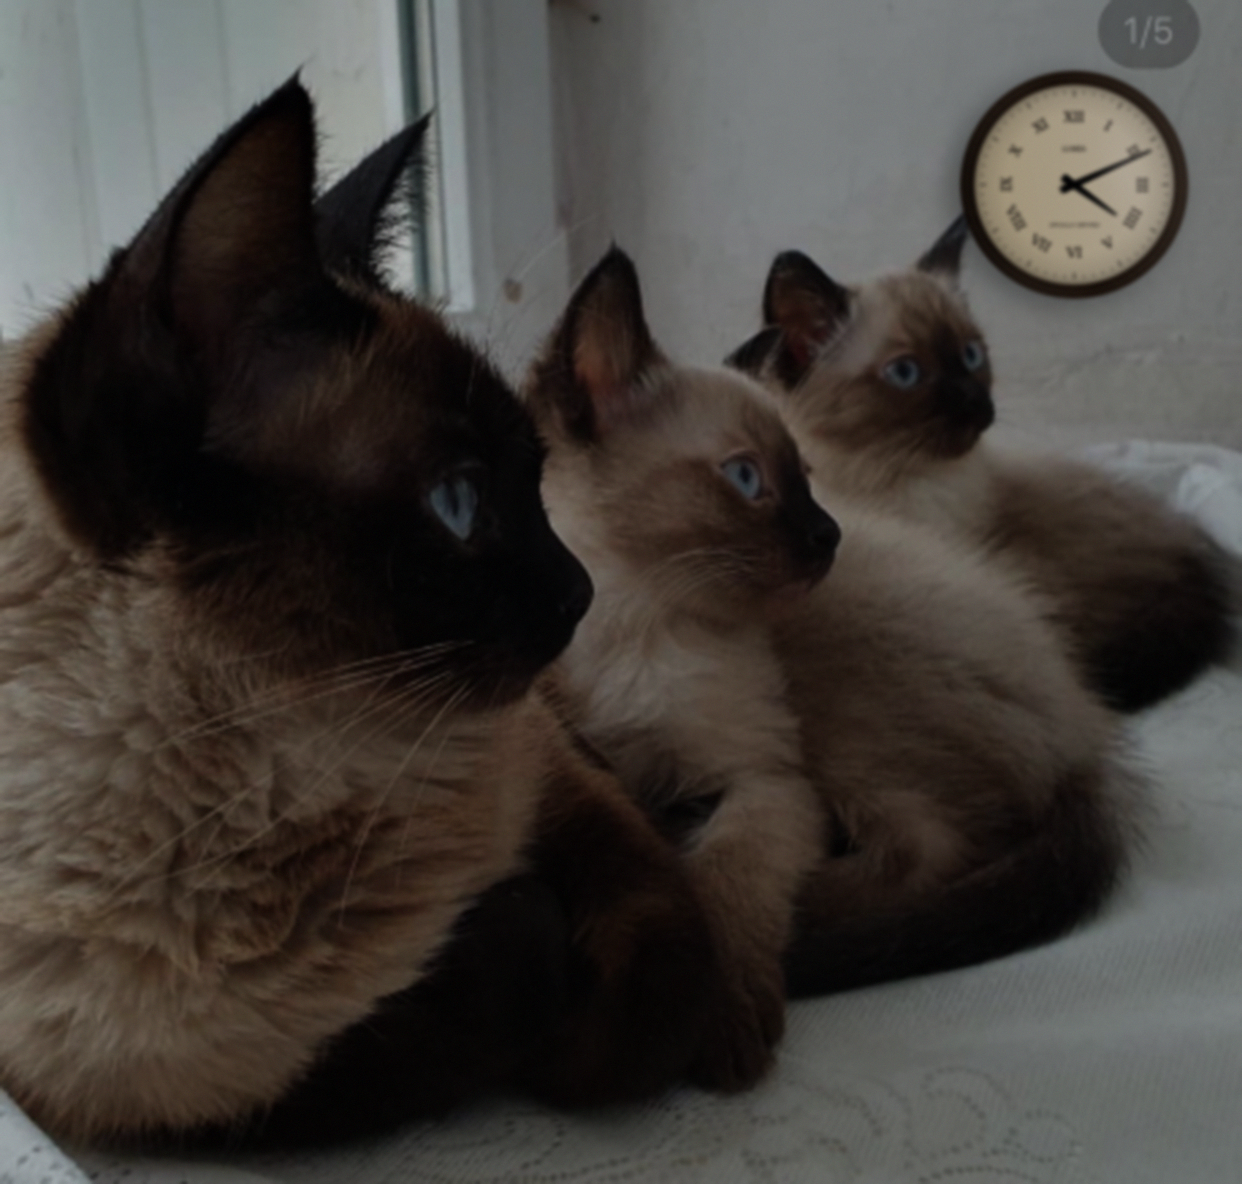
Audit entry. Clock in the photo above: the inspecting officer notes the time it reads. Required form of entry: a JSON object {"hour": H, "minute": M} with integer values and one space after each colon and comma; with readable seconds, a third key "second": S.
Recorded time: {"hour": 4, "minute": 11}
